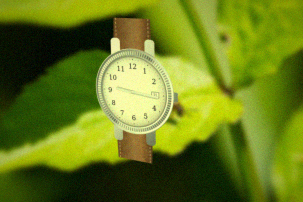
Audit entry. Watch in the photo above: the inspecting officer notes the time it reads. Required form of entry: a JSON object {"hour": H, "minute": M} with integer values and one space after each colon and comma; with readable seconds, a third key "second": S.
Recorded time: {"hour": 9, "minute": 16}
